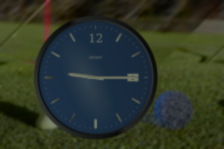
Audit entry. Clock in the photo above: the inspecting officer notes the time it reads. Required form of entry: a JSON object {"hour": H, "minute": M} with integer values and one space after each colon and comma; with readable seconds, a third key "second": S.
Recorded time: {"hour": 9, "minute": 15}
